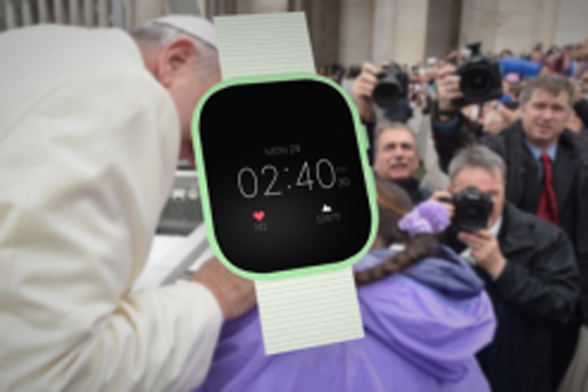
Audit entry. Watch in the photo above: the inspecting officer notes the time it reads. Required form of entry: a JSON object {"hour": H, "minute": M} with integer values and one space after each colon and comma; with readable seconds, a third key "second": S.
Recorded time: {"hour": 2, "minute": 40}
